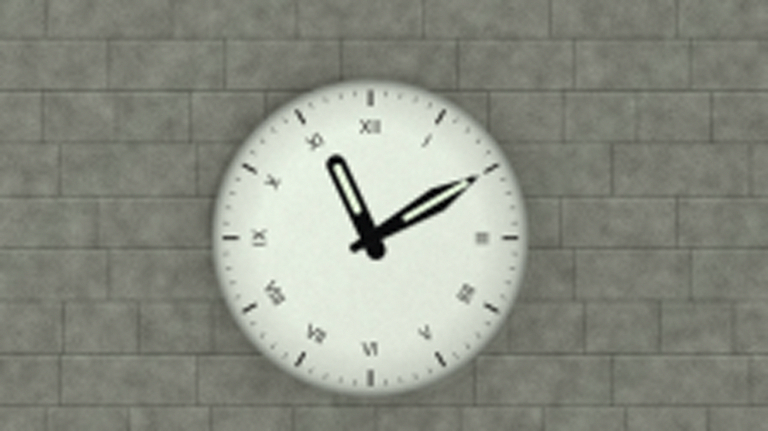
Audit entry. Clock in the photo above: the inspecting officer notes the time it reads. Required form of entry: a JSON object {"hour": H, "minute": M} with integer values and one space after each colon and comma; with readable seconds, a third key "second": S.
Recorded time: {"hour": 11, "minute": 10}
